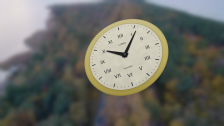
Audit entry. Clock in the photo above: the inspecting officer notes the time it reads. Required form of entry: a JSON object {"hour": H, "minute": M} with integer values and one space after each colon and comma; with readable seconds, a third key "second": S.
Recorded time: {"hour": 10, "minute": 6}
